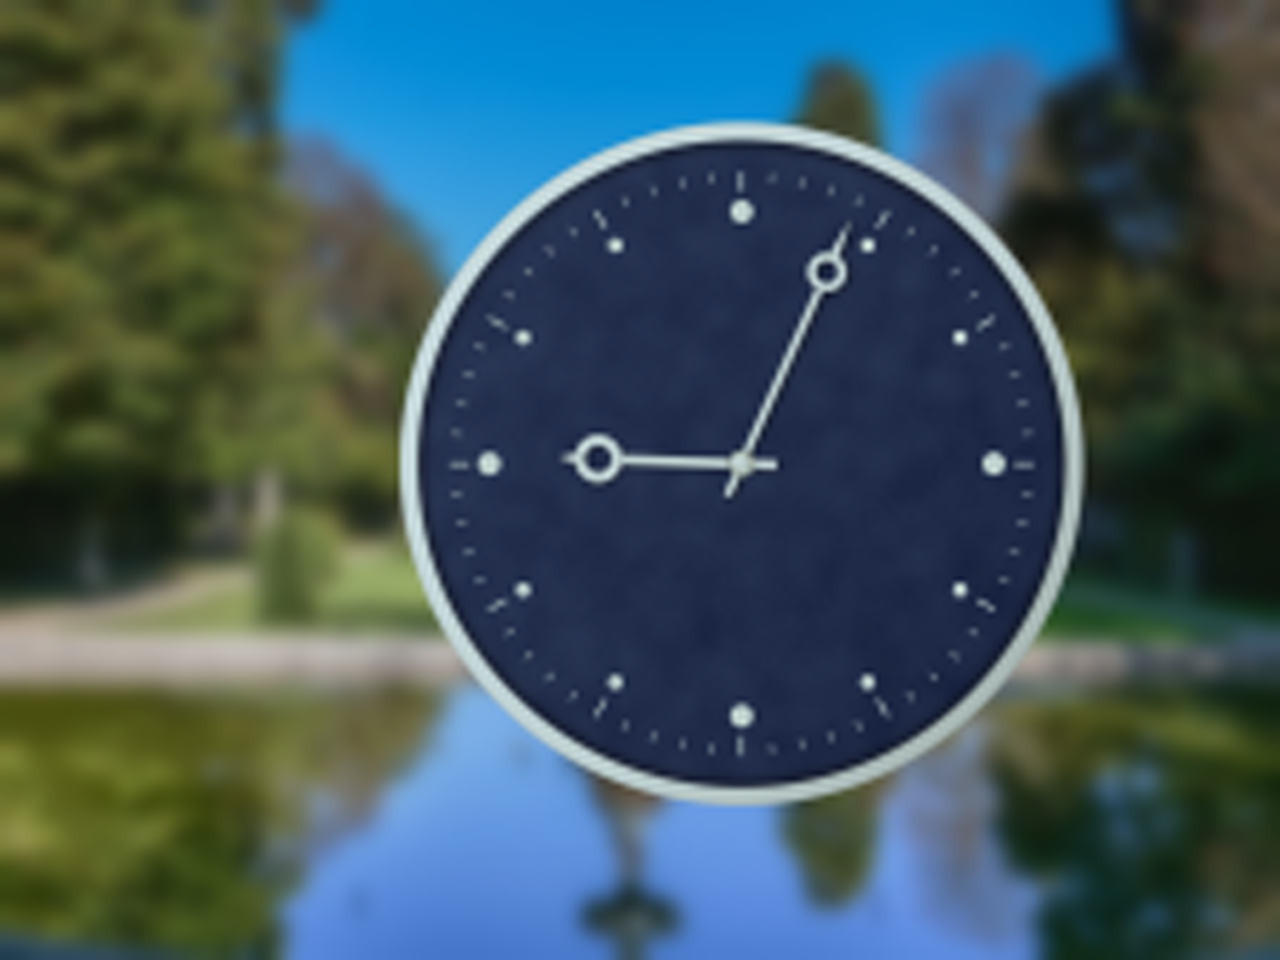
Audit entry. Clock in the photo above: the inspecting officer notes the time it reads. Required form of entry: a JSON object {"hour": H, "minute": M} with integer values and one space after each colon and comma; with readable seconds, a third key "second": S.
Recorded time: {"hour": 9, "minute": 4}
